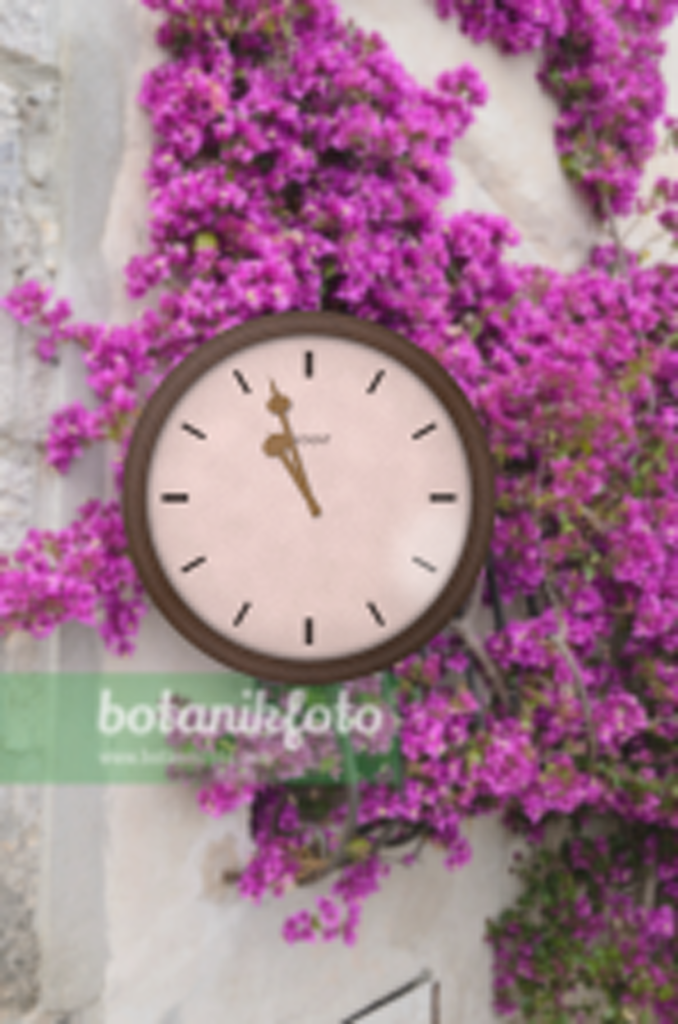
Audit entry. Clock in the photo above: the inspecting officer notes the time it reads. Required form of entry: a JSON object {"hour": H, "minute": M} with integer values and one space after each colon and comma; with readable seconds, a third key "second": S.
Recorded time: {"hour": 10, "minute": 57}
